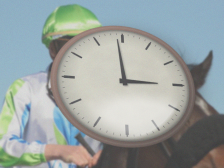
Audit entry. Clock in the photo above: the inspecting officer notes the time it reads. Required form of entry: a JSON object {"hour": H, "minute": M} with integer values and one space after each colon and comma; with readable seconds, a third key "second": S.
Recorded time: {"hour": 2, "minute": 59}
